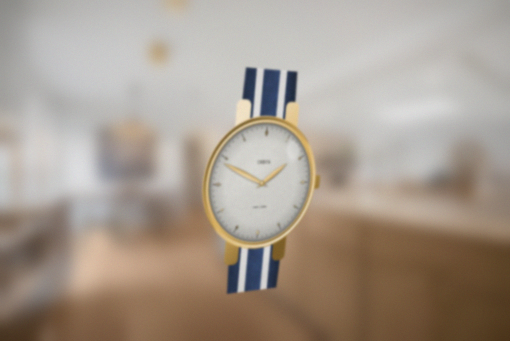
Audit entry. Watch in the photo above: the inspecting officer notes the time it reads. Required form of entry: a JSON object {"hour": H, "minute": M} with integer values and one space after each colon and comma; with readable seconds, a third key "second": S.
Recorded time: {"hour": 1, "minute": 49}
